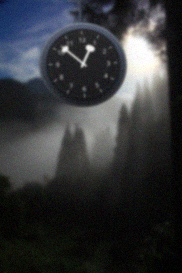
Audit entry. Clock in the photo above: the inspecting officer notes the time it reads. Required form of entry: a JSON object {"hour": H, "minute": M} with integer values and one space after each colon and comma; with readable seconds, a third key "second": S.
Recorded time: {"hour": 12, "minute": 52}
